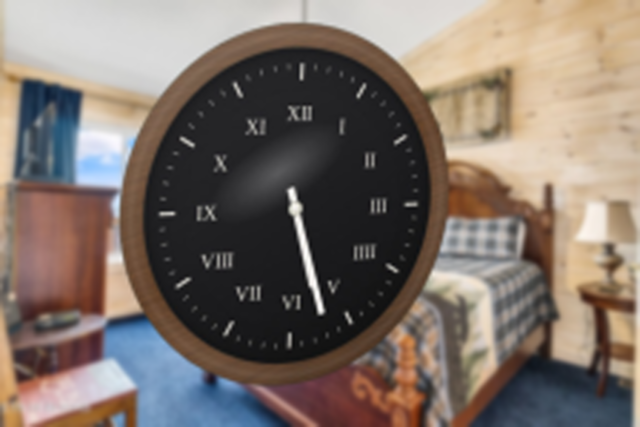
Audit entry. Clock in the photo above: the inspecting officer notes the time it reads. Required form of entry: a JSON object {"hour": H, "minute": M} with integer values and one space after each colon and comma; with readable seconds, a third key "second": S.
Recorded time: {"hour": 5, "minute": 27}
